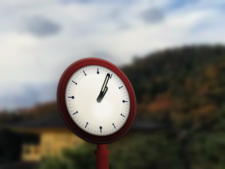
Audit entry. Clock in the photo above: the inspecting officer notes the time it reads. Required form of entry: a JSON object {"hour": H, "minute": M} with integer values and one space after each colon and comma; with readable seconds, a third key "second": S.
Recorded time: {"hour": 1, "minute": 4}
